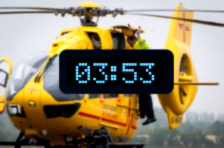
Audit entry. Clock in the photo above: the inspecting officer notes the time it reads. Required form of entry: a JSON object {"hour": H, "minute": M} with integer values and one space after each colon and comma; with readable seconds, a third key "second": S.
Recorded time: {"hour": 3, "minute": 53}
